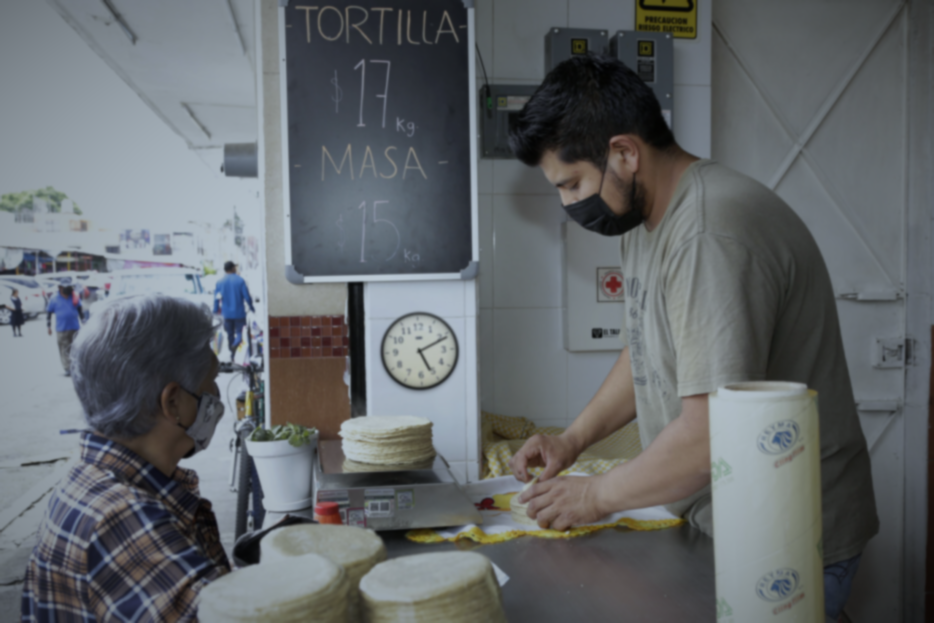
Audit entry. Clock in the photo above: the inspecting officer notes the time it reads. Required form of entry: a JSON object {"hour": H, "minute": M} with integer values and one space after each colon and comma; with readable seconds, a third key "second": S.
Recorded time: {"hour": 5, "minute": 11}
